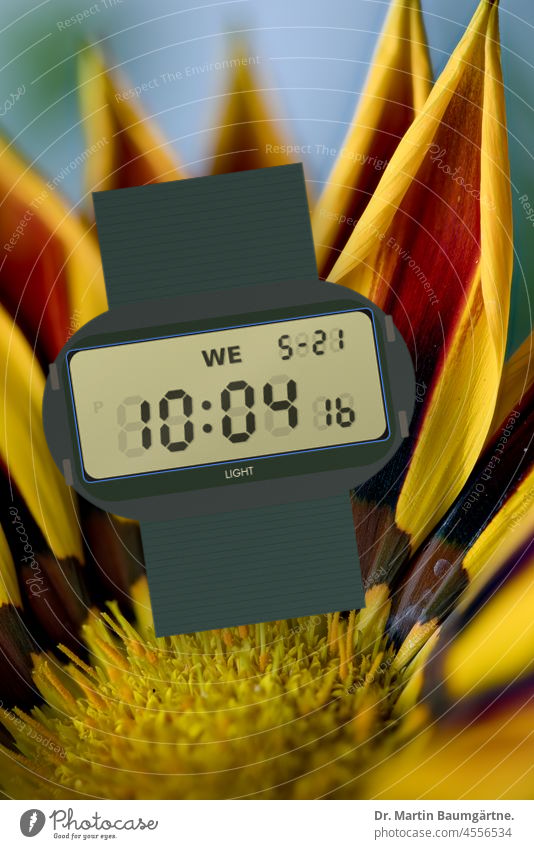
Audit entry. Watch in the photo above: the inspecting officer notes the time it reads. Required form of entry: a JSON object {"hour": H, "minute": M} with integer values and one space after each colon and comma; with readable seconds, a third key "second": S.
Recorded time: {"hour": 10, "minute": 4, "second": 16}
